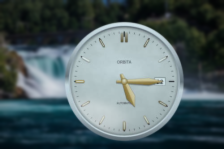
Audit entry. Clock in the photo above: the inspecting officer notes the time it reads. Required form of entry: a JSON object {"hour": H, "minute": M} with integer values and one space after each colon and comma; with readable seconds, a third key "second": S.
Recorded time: {"hour": 5, "minute": 15}
